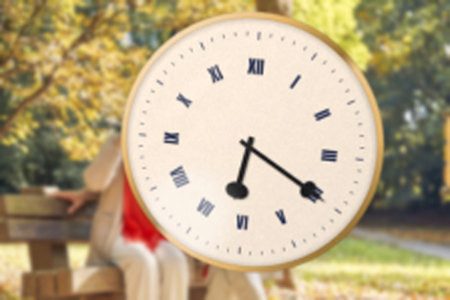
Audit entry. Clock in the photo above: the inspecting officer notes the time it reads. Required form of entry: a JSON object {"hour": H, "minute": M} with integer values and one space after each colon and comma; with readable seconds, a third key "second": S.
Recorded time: {"hour": 6, "minute": 20}
